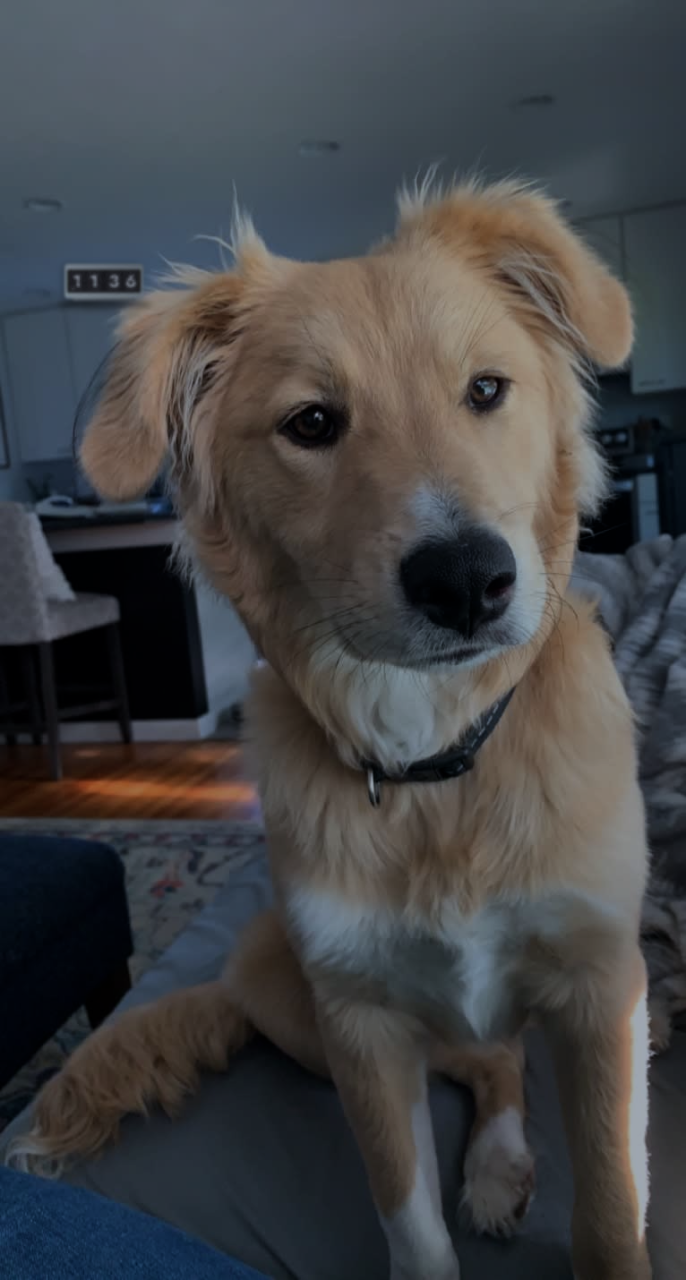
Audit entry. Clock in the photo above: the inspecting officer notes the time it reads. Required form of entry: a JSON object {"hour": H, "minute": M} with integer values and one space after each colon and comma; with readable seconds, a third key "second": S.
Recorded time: {"hour": 11, "minute": 36}
